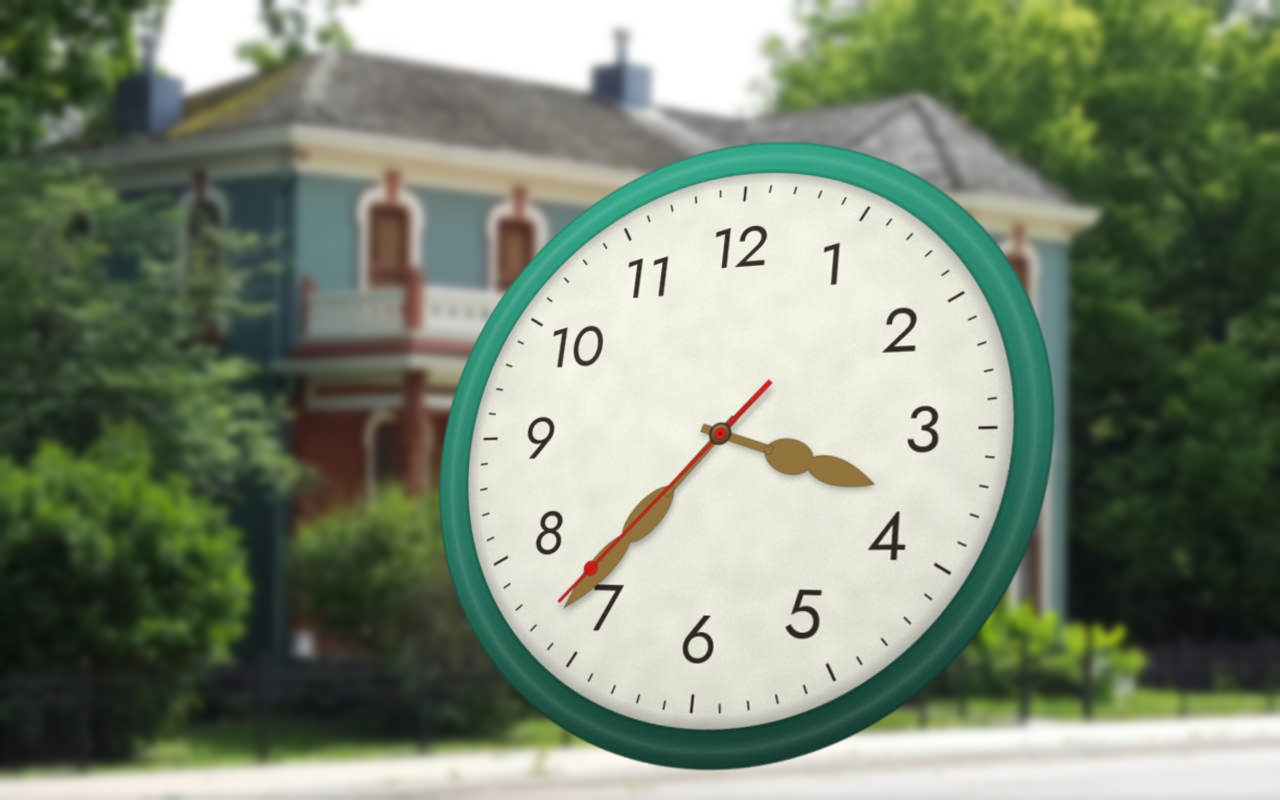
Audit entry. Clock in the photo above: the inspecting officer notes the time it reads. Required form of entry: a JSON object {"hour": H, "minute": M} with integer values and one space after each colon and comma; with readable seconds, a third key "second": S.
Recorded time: {"hour": 3, "minute": 36, "second": 37}
